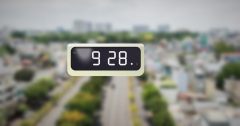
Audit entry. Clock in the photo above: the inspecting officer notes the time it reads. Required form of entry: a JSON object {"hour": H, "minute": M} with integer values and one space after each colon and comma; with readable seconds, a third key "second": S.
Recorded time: {"hour": 9, "minute": 28}
